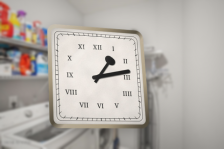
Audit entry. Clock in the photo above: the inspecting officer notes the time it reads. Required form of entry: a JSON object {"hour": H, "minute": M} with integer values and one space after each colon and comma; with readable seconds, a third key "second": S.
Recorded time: {"hour": 1, "minute": 13}
